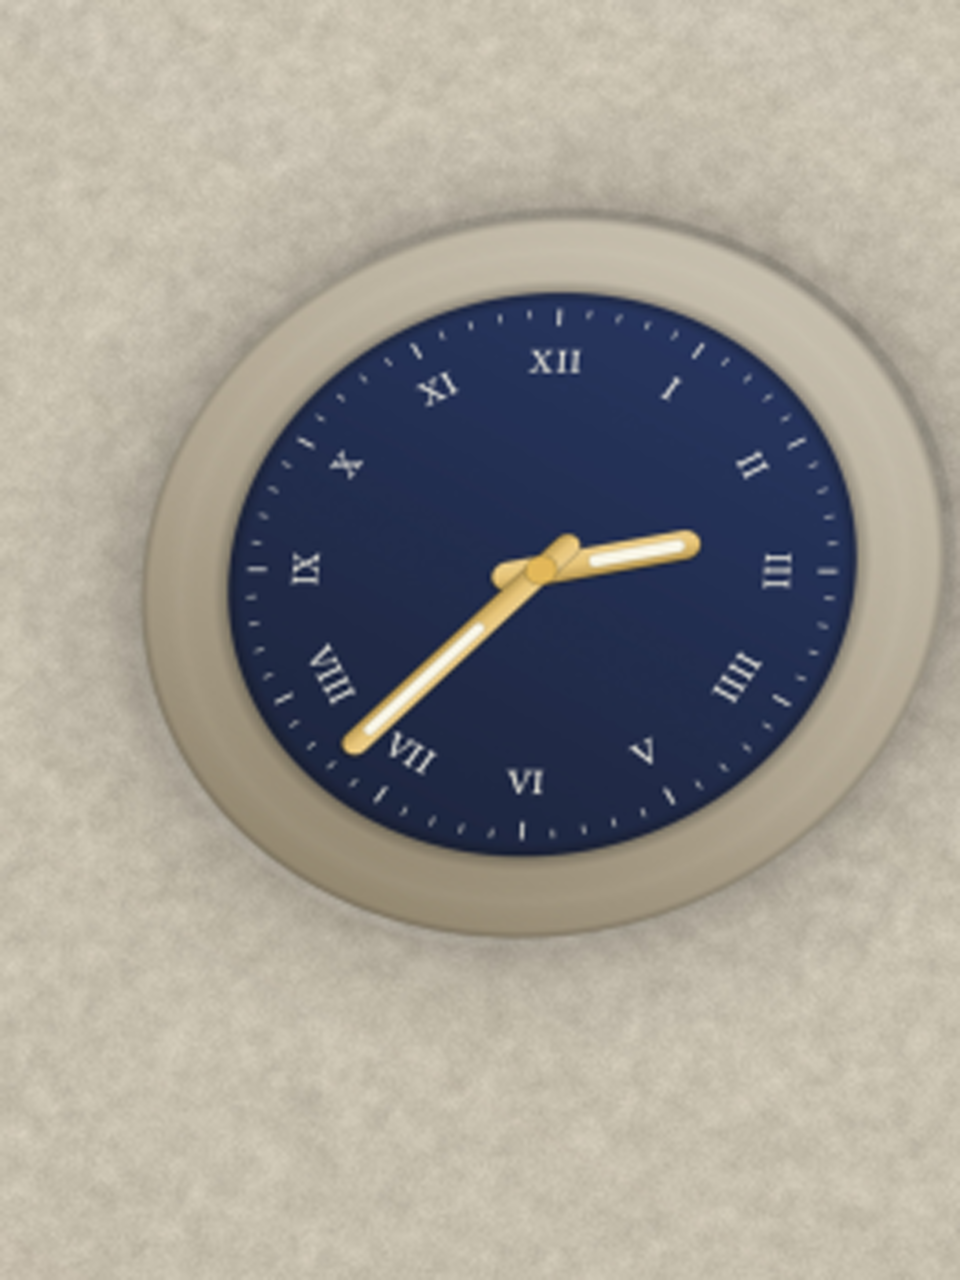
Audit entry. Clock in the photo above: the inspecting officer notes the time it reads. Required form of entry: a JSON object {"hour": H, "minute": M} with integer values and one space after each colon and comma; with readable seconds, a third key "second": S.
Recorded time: {"hour": 2, "minute": 37}
